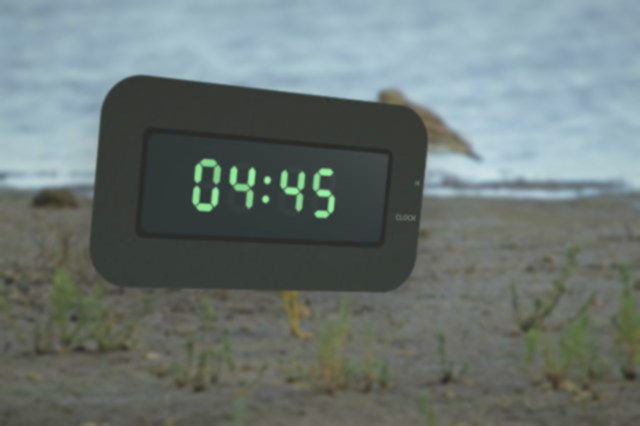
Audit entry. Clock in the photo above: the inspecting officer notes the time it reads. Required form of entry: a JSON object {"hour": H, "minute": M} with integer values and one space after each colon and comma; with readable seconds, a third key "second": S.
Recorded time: {"hour": 4, "minute": 45}
